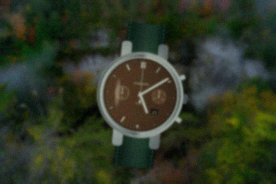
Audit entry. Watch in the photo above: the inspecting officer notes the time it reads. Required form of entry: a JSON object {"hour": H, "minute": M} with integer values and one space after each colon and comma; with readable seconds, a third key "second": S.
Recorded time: {"hour": 5, "minute": 9}
